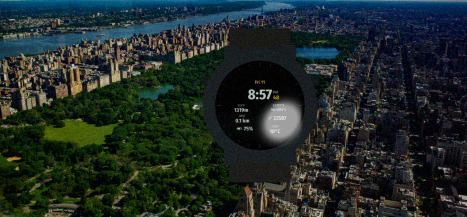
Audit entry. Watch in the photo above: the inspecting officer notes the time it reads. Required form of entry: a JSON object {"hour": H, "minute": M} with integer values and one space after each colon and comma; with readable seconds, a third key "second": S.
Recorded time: {"hour": 8, "minute": 57}
